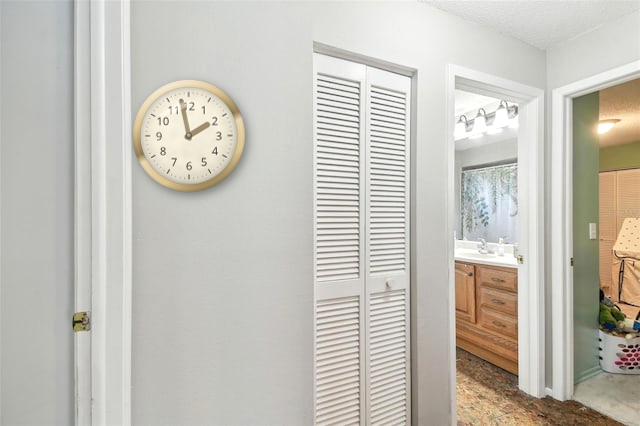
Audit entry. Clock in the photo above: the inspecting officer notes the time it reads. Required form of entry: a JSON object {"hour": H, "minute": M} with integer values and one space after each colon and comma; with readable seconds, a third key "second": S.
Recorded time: {"hour": 1, "minute": 58}
